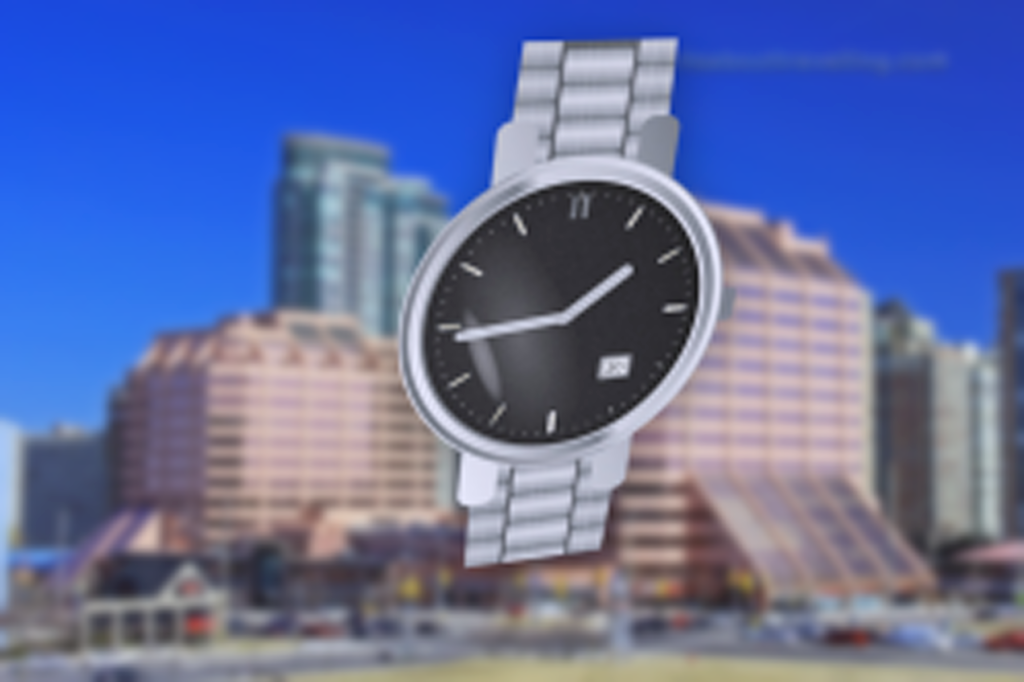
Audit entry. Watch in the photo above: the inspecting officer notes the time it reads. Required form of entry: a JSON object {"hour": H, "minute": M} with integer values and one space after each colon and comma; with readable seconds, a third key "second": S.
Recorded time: {"hour": 1, "minute": 44}
